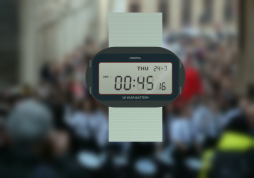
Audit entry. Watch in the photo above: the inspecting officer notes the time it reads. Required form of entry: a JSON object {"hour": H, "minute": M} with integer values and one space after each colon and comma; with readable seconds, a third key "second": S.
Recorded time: {"hour": 0, "minute": 45, "second": 16}
